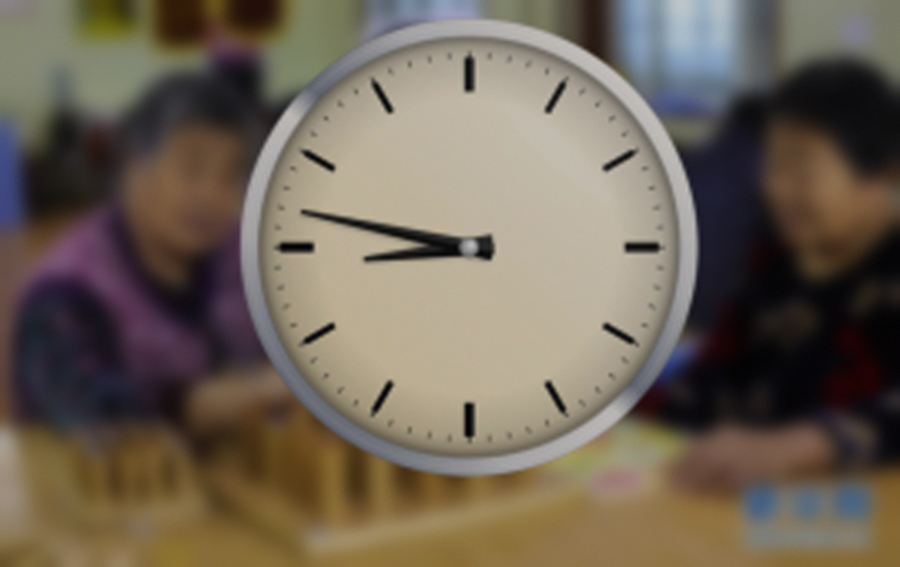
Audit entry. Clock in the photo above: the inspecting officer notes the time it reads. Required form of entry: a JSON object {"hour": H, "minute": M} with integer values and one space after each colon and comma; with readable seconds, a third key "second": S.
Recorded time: {"hour": 8, "minute": 47}
